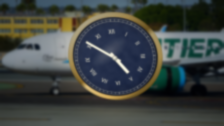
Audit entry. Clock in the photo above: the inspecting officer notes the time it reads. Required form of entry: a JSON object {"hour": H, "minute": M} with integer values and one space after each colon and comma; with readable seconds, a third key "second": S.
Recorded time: {"hour": 4, "minute": 51}
